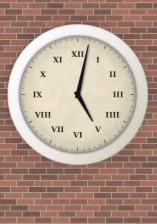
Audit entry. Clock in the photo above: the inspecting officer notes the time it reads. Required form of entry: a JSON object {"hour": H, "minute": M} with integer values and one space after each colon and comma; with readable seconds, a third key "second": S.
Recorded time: {"hour": 5, "minute": 2}
